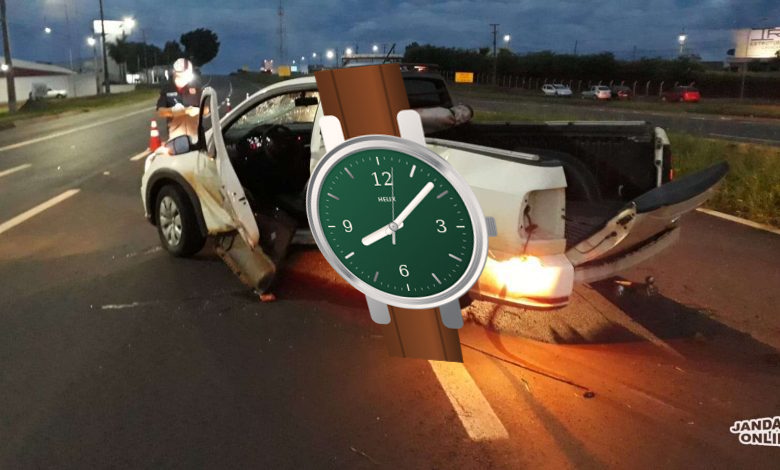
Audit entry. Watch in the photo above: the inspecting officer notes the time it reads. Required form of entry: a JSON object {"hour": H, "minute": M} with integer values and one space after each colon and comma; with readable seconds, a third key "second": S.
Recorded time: {"hour": 8, "minute": 8, "second": 2}
